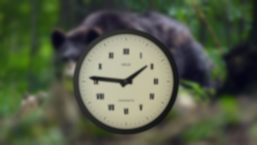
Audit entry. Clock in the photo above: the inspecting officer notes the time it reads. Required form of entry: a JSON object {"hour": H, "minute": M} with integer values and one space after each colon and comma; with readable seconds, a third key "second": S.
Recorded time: {"hour": 1, "minute": 46}
